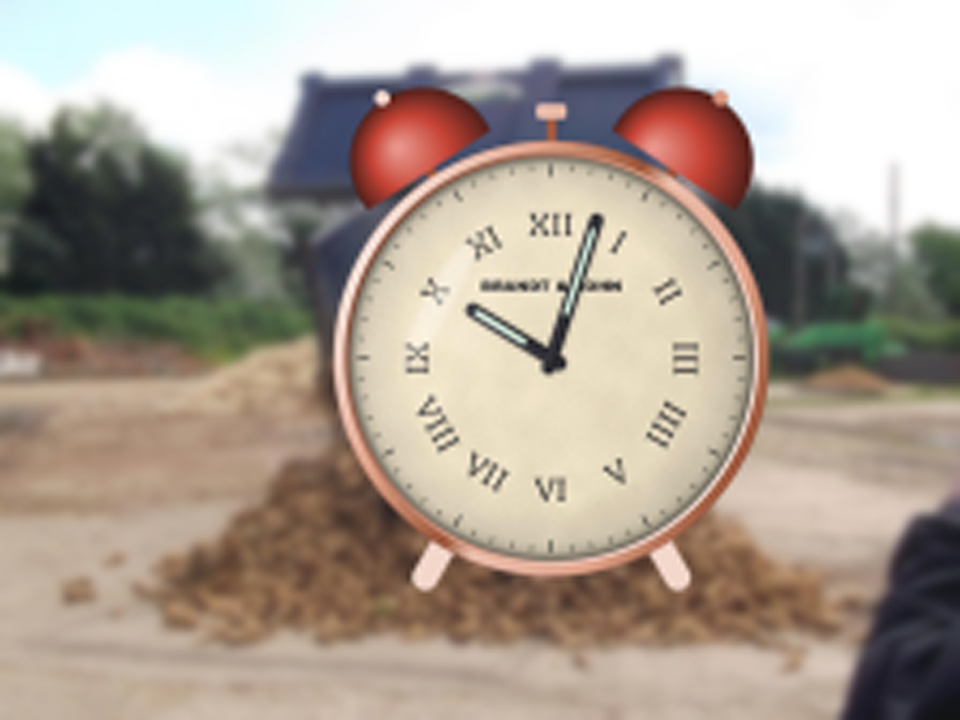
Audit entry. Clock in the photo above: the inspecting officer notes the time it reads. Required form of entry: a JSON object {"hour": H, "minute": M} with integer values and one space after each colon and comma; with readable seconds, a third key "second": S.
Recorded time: {"hour": 10, "minute": 3}
